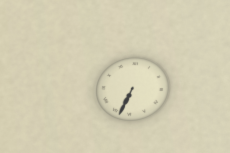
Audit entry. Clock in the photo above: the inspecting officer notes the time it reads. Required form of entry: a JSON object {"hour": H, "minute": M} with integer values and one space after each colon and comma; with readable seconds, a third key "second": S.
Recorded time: {"hour": 6, "minute": 33}
